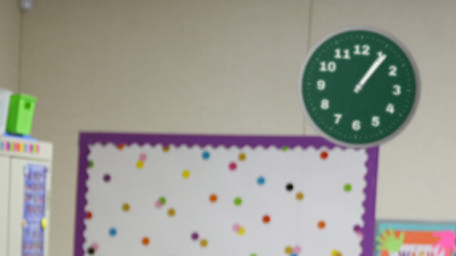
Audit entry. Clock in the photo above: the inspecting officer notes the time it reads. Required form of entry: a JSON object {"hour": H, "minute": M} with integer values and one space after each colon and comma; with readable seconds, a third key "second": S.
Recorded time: {"hour": 1, "minute": 6}
